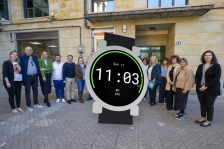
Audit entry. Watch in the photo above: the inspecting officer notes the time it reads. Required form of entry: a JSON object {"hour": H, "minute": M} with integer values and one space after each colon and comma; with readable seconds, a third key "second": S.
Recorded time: {"hour": 11, "minute": 3}
